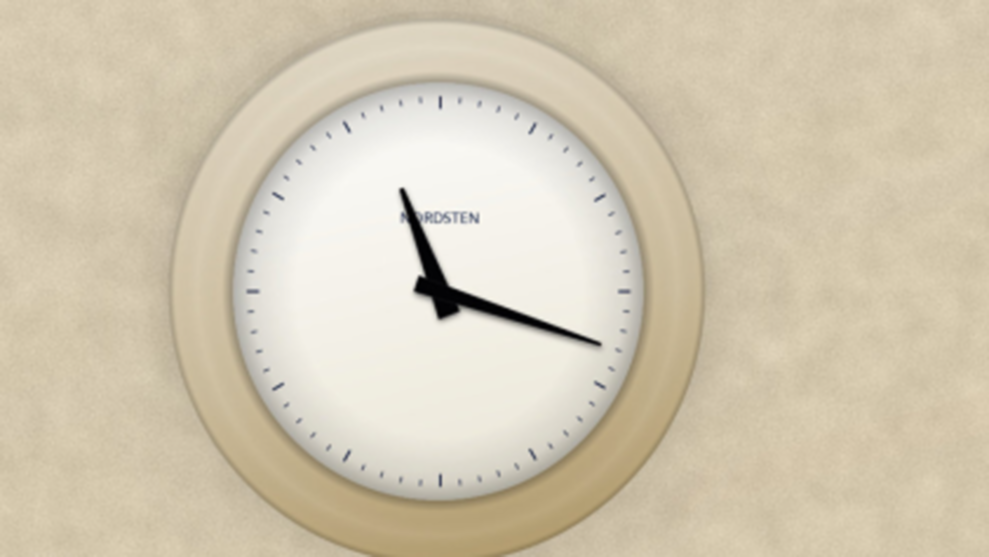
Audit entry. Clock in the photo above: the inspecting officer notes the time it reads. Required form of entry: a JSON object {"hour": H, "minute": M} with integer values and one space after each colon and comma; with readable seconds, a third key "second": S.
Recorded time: {"hour": 11, "minute": 18}
